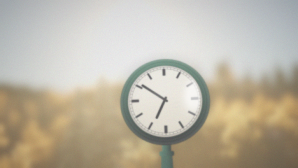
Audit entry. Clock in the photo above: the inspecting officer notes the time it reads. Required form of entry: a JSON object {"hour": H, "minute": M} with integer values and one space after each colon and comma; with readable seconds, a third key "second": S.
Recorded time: {"hour": 6, "minute": 51}
